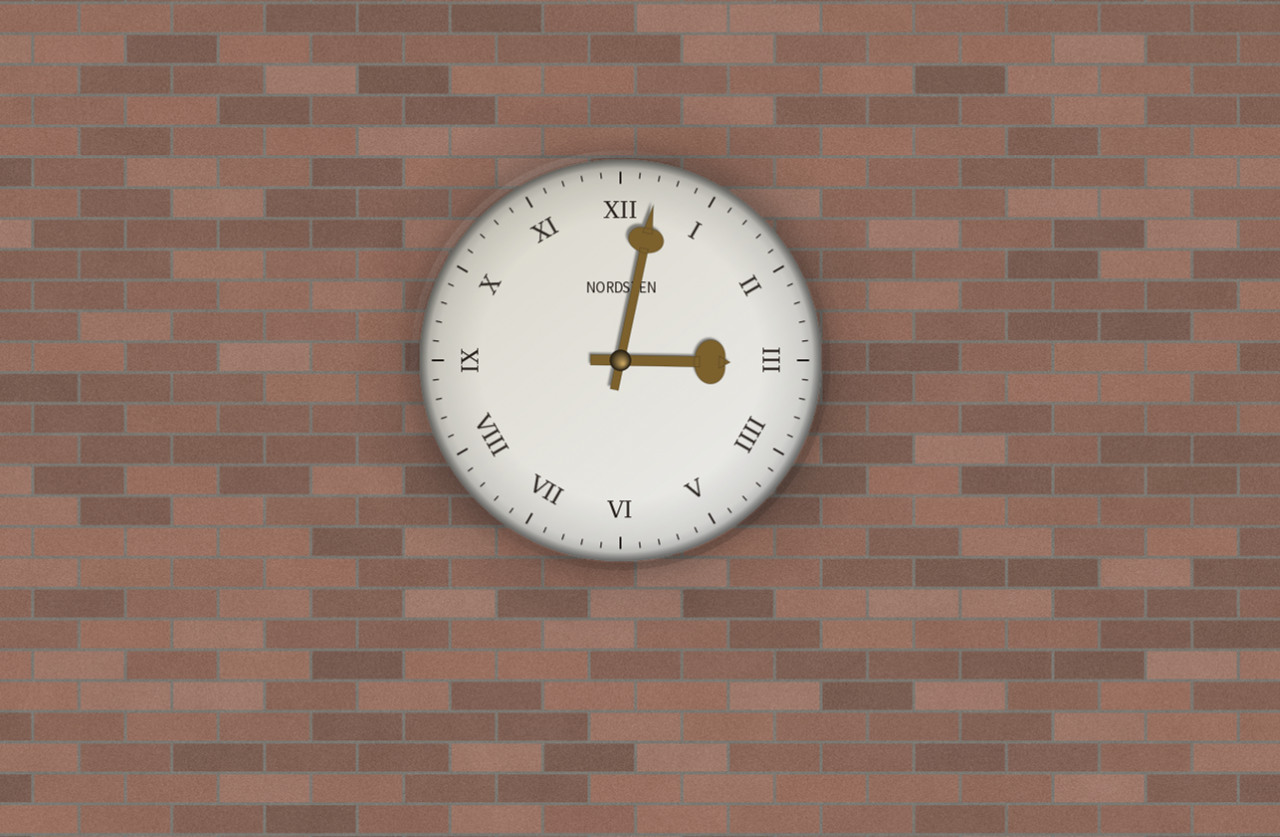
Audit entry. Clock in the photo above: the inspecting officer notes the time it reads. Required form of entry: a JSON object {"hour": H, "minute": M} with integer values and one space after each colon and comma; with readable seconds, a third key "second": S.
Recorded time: {"hour": 3, "minute": 2}
